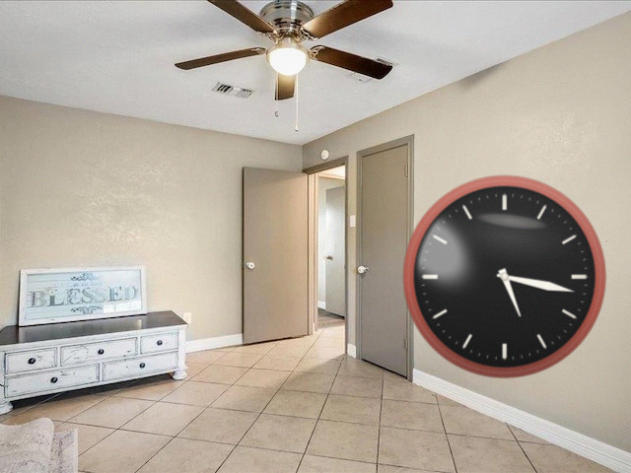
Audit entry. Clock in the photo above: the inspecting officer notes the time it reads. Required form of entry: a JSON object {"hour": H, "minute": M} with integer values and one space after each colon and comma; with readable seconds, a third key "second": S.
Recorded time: {"hour": 5, "minute": 17}
